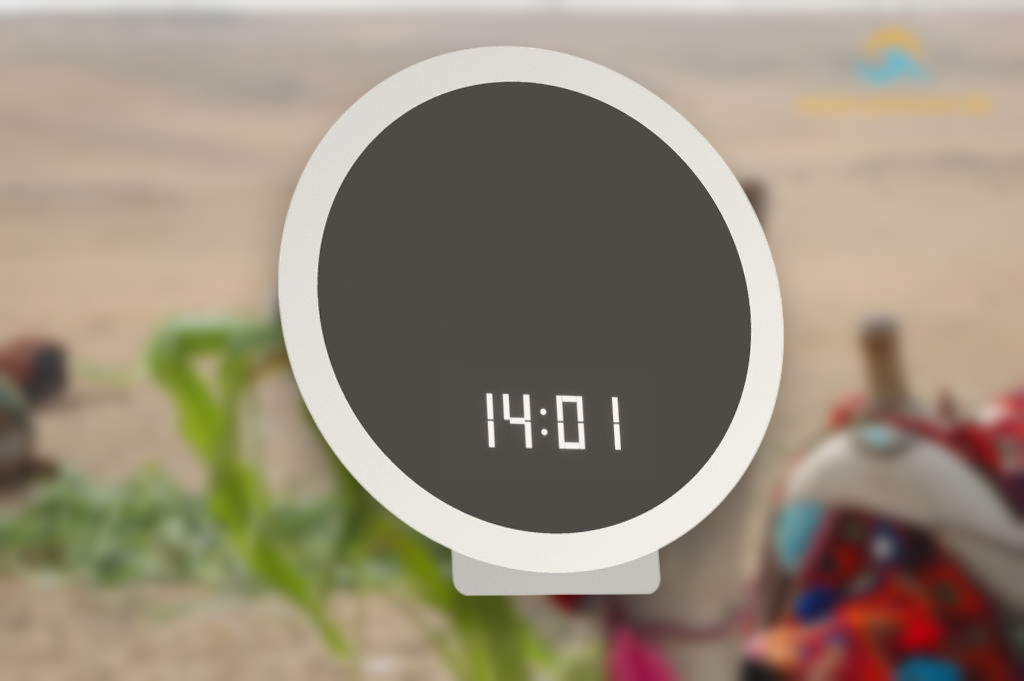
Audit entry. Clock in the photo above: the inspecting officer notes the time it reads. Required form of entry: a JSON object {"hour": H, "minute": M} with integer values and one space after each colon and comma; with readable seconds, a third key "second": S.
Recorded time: {"hour": 14, "minute": 1}
